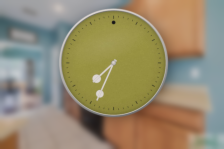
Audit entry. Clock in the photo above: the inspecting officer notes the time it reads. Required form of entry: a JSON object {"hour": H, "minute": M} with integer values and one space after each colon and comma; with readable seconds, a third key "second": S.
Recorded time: {"hour": 7, "minute": 34}
